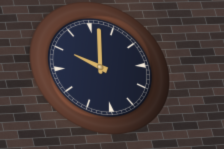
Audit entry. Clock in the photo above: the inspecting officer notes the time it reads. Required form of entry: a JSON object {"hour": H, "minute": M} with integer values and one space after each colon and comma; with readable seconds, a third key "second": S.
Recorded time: {"hour": 10, "minute": 2}
